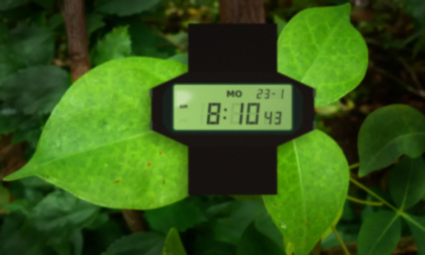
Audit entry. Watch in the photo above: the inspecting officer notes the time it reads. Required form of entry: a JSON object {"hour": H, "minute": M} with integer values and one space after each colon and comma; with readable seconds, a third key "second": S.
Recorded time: {"hour": 8, "minute": 10, "second": 43}
